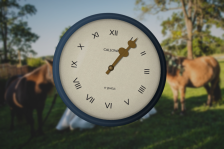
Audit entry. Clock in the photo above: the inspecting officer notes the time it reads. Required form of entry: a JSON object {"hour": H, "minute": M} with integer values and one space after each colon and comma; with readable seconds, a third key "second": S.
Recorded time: {"hour": 1, "minute": 6}
